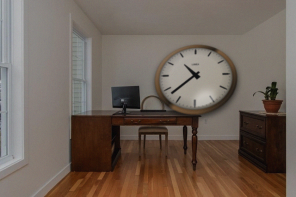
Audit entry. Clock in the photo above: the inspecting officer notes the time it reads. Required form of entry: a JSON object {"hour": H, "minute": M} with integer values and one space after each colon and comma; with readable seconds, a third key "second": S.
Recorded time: {"hour": 10, "minute": 38}
